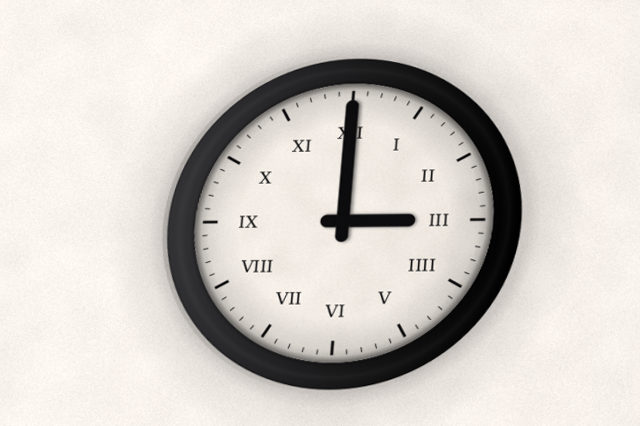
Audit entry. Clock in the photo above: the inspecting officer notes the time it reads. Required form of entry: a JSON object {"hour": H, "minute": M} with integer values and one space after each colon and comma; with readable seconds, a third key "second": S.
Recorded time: {"hour": 3, "minute": 0}
